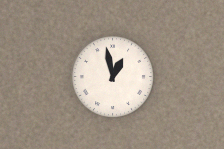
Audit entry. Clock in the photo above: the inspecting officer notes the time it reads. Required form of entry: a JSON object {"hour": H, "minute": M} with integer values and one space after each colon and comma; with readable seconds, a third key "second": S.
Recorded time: {"hour": 12, "minute": 58}
